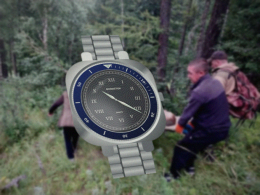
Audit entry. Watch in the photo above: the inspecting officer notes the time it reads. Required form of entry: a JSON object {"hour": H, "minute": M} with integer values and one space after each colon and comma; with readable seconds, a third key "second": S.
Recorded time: {"hour": 10, "minute": 21}
